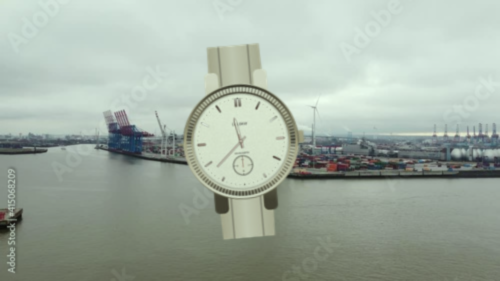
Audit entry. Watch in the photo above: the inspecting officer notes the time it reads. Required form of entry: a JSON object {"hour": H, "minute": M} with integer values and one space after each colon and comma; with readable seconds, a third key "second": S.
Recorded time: {"hour": 11, "minute": 38}
